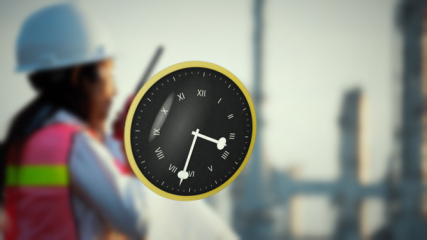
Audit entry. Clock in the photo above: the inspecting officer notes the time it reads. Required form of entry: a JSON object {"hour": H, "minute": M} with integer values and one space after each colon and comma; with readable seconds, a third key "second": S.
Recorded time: {"hour": 3, "minute": 32}
